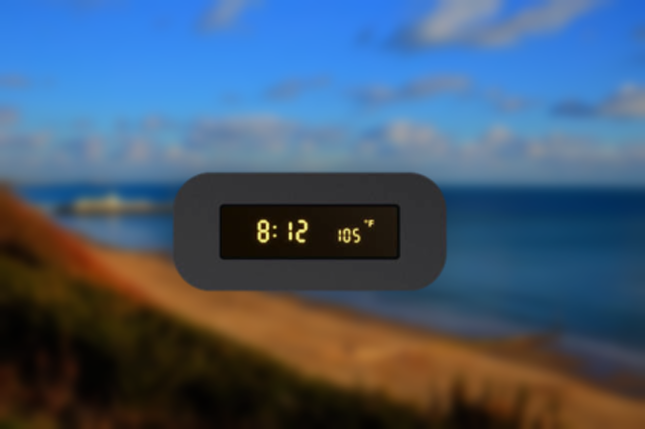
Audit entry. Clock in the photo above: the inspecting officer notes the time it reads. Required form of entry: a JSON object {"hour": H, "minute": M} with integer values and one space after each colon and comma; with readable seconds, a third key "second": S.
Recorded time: {"hour": 8, "minute": 12}
